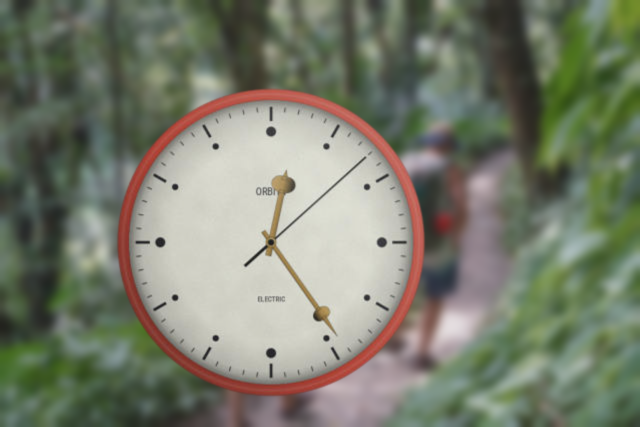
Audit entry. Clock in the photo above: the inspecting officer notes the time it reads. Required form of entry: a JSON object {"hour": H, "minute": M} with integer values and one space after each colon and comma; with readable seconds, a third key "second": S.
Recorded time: {"hour": 12, "minute": 24, "second": 8}
